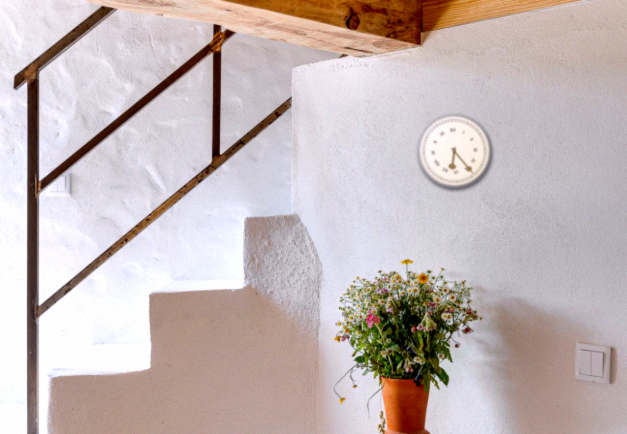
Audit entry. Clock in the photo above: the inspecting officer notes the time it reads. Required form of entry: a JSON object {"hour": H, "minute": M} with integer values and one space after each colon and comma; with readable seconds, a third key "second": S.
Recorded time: {"hour": 6, "minute": 24}
